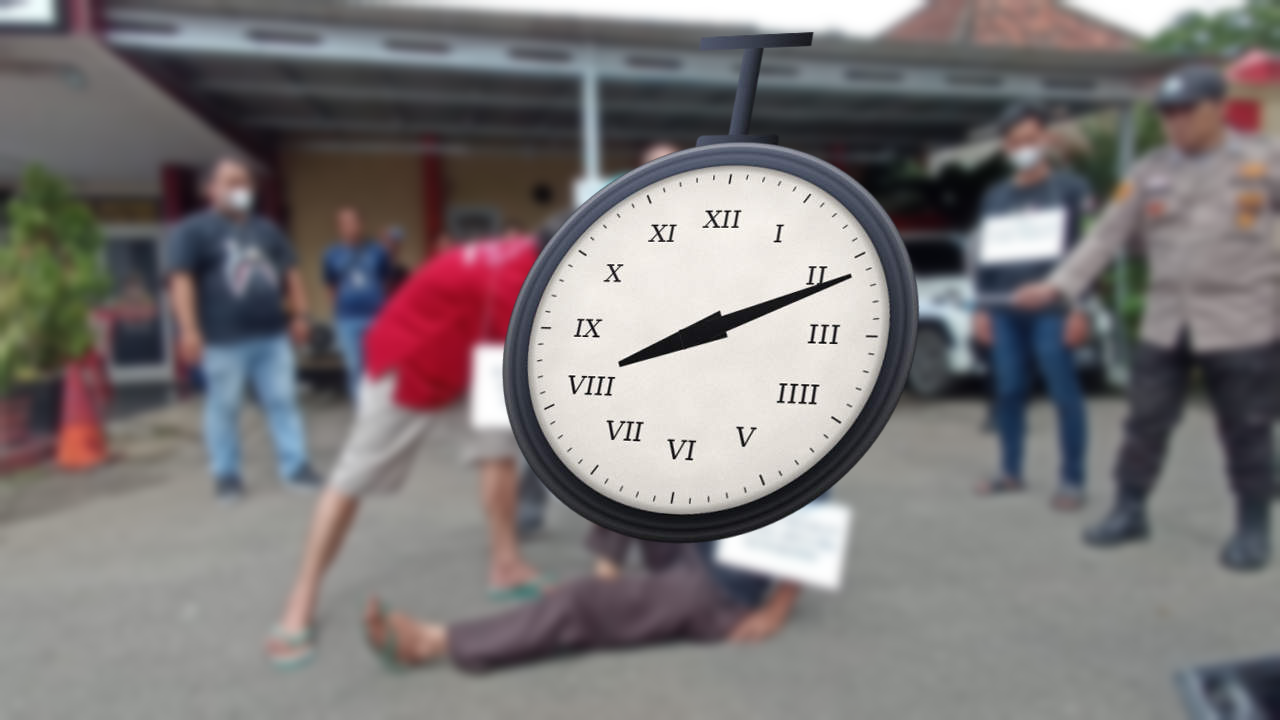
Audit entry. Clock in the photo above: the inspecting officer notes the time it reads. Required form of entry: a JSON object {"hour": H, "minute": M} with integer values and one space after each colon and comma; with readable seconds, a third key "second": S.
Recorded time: {"hour": 8, "minute": 11}
